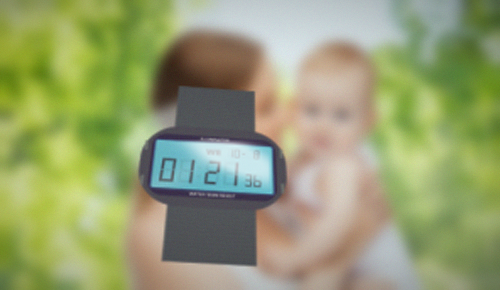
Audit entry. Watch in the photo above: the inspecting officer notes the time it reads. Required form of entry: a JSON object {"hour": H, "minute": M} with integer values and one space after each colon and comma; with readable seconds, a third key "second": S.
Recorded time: {"hour": 1, "minute": 21, "second": 36}
